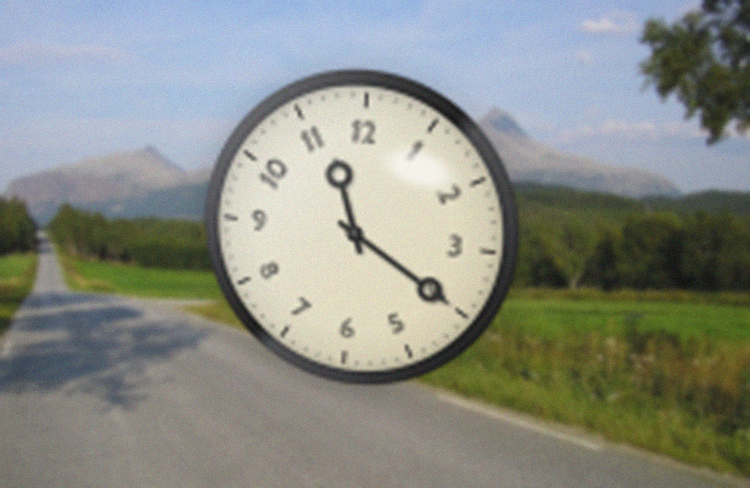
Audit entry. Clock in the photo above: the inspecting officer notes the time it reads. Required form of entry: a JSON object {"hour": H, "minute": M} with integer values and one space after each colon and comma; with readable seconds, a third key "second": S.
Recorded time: {"hour": 11, "minute": 20}
